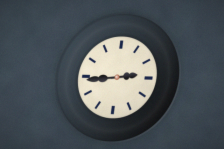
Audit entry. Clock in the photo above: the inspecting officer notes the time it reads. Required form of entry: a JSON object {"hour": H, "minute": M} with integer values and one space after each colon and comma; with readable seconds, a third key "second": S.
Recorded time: {"hour": 2, "minute": 44}
